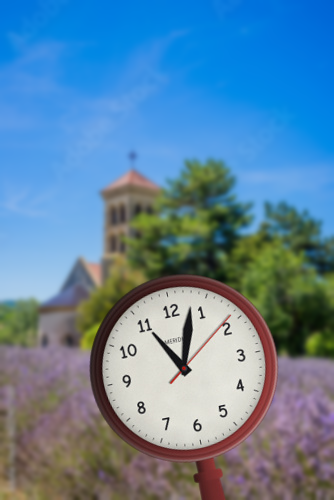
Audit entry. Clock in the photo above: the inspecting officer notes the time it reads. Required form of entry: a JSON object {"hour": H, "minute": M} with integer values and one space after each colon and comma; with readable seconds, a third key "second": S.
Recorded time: {"hour": 11, "minute": 3, "second": 9}
